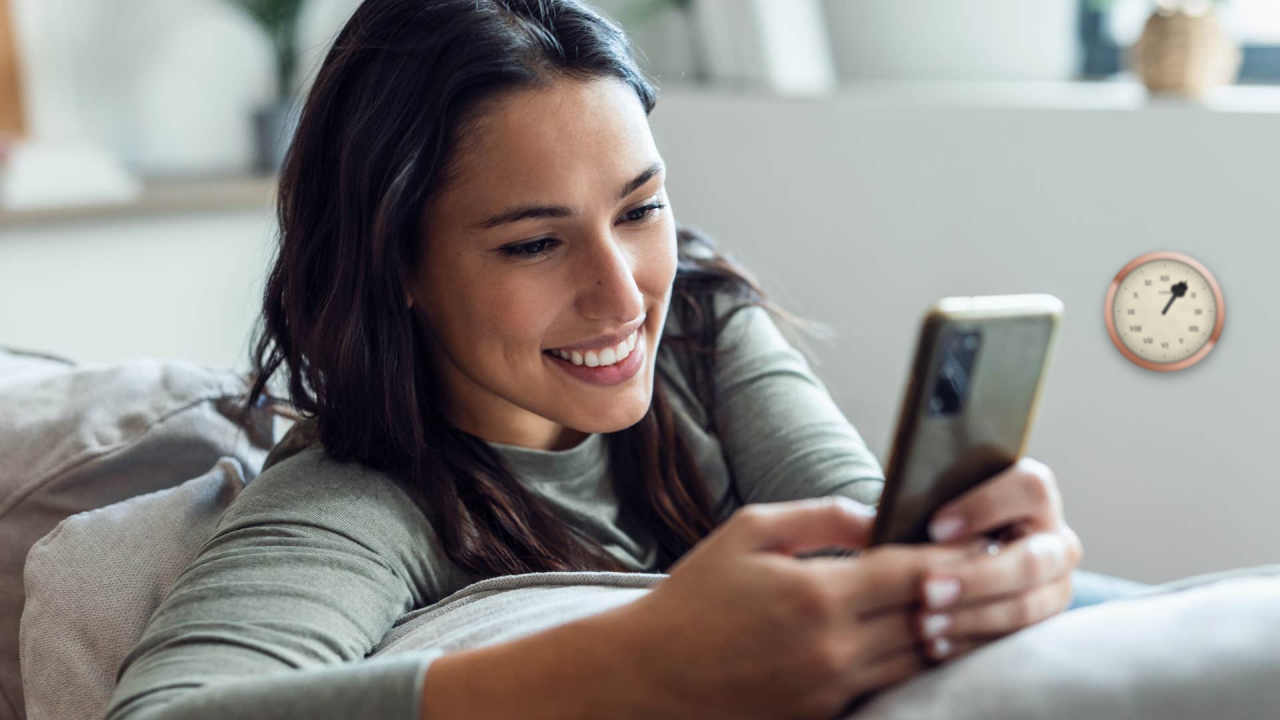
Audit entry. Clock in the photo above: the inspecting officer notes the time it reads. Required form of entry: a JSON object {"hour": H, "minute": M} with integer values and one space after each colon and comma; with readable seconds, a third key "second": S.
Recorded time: {"hour": 1, "minute": 6}
